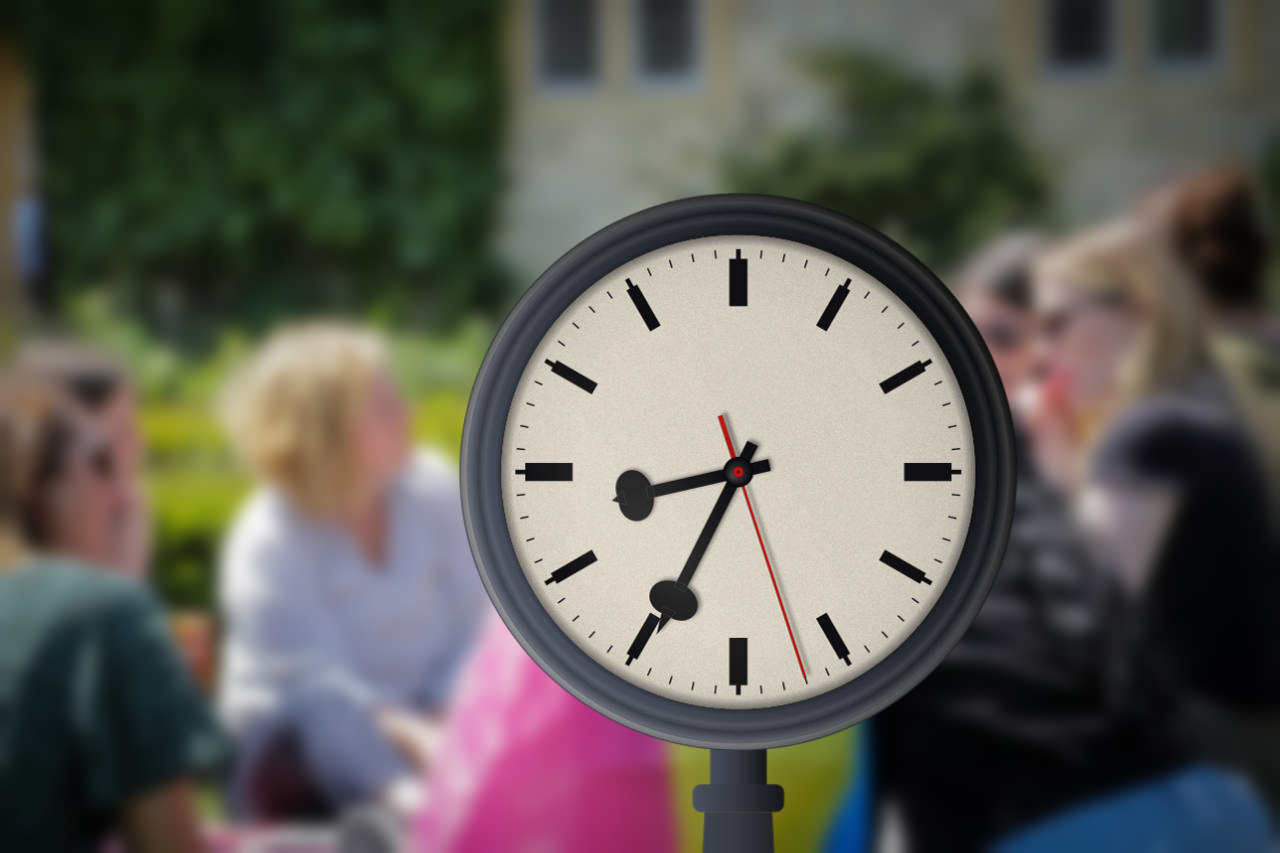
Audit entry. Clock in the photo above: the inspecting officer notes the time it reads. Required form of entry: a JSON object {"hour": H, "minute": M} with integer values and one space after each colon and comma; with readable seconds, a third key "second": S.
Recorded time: {"hour": 8, "minute": 34, "second": 27}
